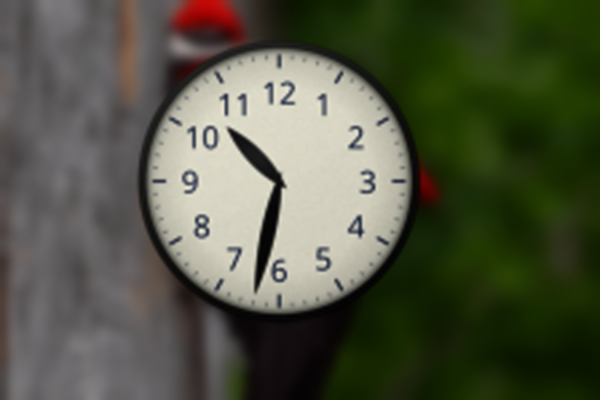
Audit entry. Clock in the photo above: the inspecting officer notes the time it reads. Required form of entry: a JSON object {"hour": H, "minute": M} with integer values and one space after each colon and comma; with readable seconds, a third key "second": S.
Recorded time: {"hour": 10, "minute": 32}
